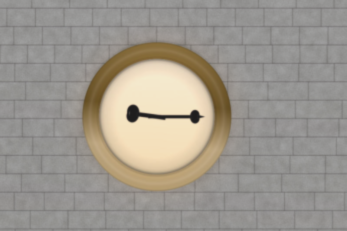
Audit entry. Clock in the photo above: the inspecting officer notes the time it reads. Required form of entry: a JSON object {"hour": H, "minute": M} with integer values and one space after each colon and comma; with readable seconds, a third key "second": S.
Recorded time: {"hour": 9, "minute": 15}
